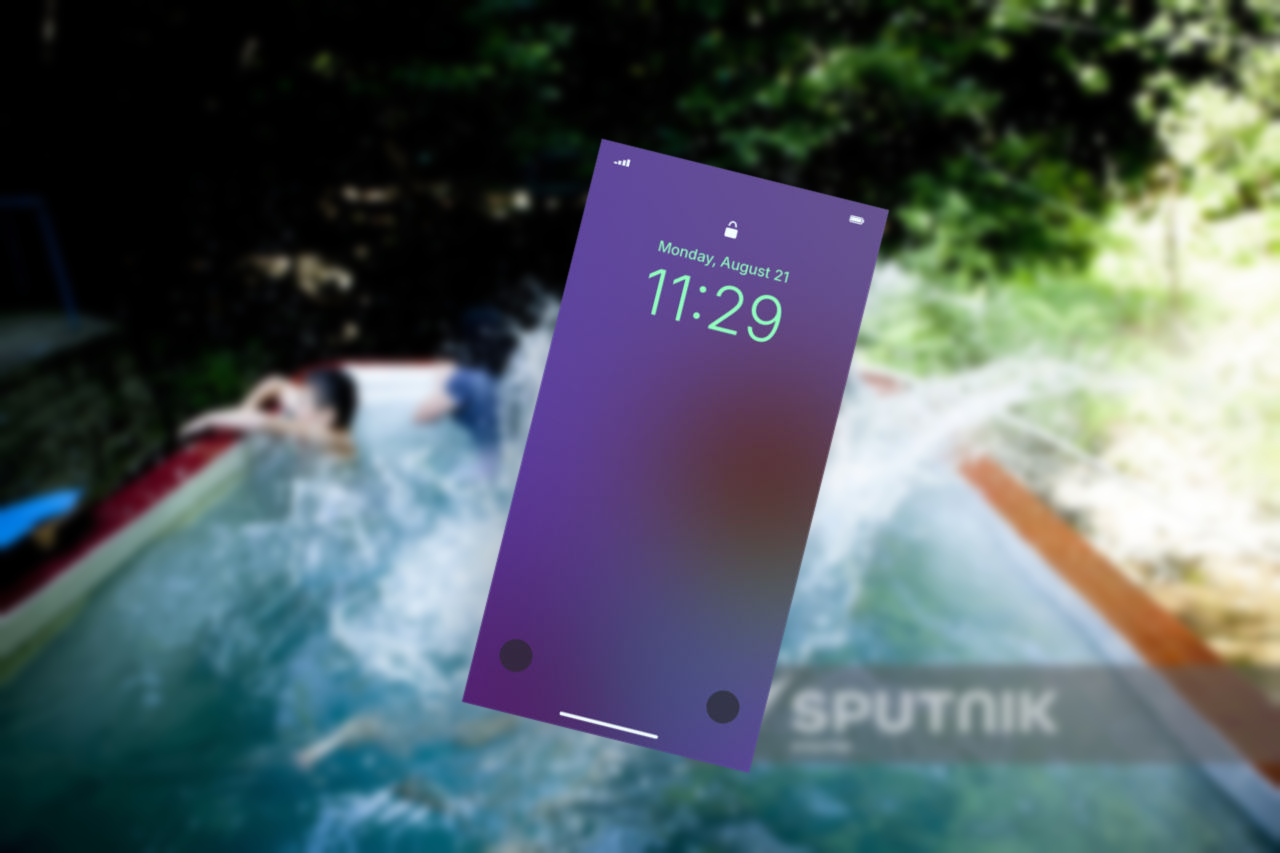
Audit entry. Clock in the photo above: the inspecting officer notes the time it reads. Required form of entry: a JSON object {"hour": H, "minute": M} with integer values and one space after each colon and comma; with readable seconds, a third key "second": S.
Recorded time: {"hour": 11, "minute": 29}
